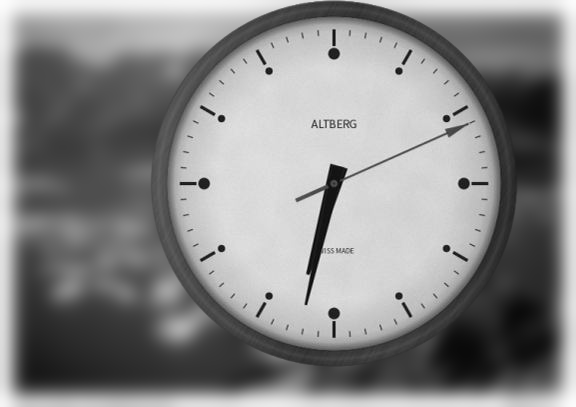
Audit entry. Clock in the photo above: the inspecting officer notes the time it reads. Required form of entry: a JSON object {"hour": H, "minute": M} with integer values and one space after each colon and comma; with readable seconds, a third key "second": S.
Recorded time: {"hour": 6, "minute": 32, "second": 11}
